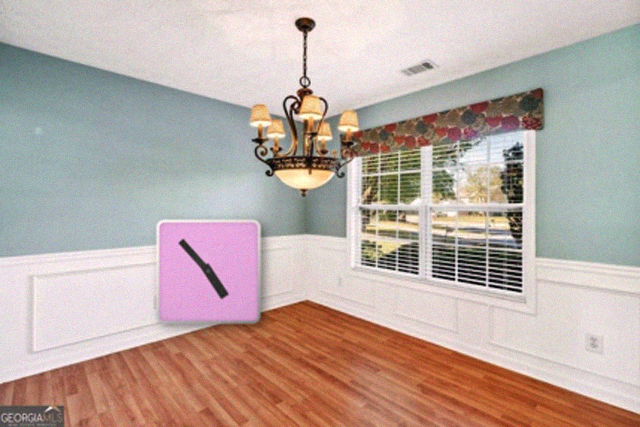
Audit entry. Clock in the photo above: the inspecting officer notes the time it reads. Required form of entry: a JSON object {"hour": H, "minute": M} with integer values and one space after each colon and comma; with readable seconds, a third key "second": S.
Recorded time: {"hour": 4, "minute": 53}
